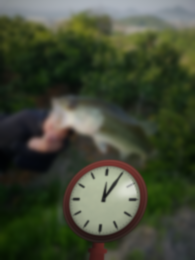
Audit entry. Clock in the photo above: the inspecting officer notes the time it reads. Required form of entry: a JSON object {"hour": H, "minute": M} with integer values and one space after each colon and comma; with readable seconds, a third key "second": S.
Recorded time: {"hour": 12, "minute": 5}
